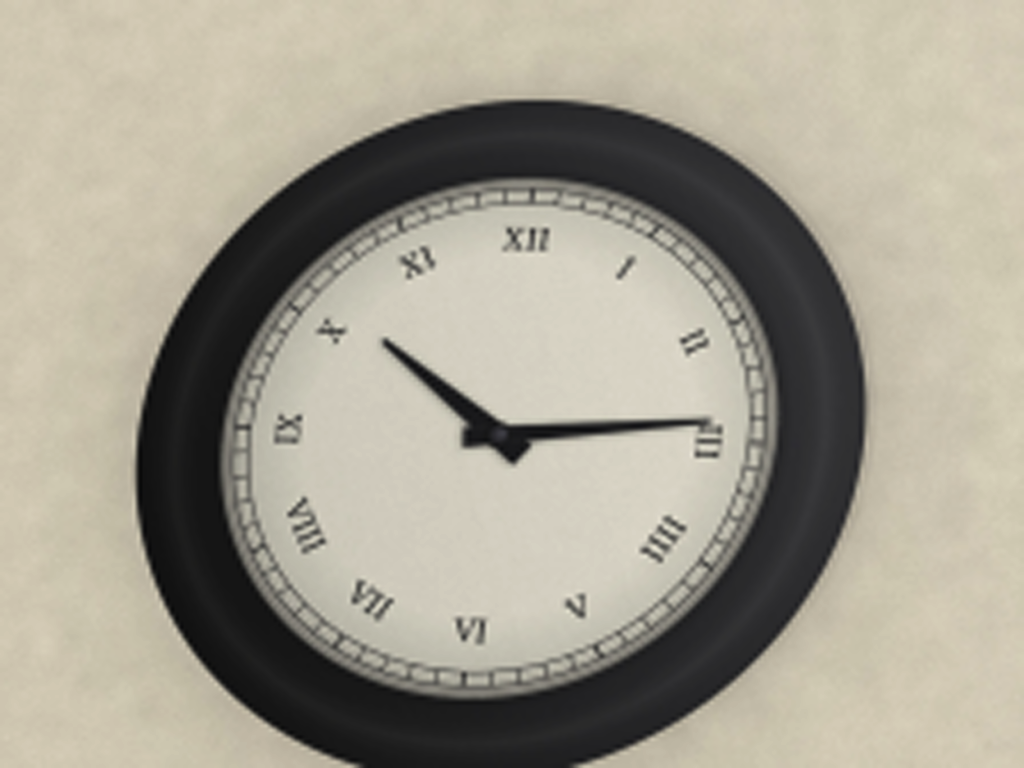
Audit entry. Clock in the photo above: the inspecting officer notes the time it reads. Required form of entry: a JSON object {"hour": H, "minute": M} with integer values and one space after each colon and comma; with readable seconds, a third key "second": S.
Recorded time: {"hour": 10, "minute": 14}
